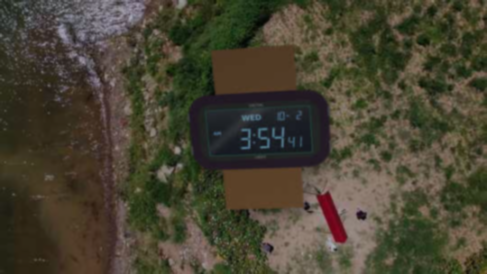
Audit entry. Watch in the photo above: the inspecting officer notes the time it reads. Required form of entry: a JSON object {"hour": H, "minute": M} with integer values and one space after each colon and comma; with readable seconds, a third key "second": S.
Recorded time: {"hour": 3, "minute": 54, "second": 41}
